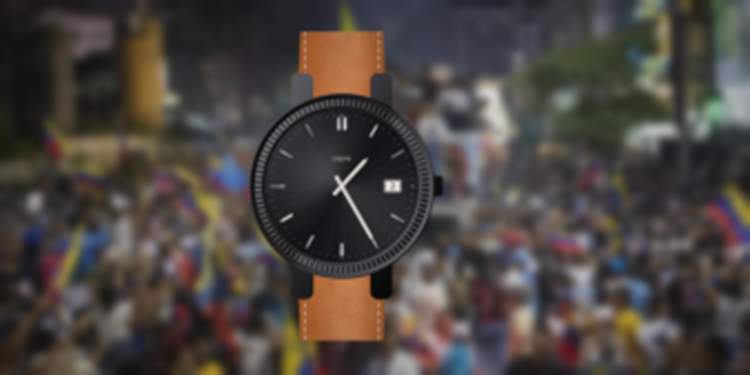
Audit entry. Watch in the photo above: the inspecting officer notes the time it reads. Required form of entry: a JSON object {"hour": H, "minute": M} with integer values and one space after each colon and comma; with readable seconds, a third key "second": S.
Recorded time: {"hour": 1, "minute": 25}
